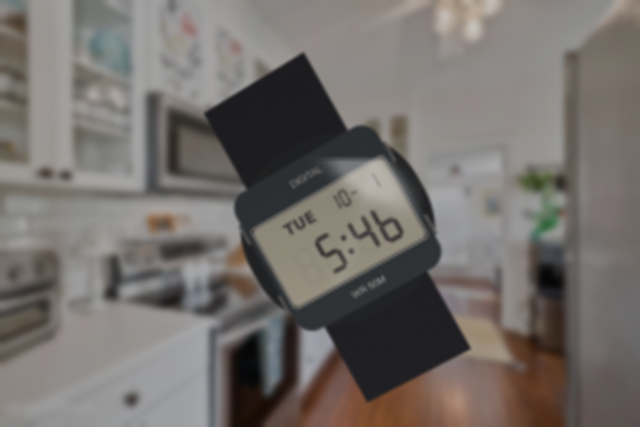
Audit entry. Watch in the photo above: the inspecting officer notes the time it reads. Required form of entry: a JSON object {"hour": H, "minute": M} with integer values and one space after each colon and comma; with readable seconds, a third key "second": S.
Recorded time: {"hour": 5, "minute": 46}
